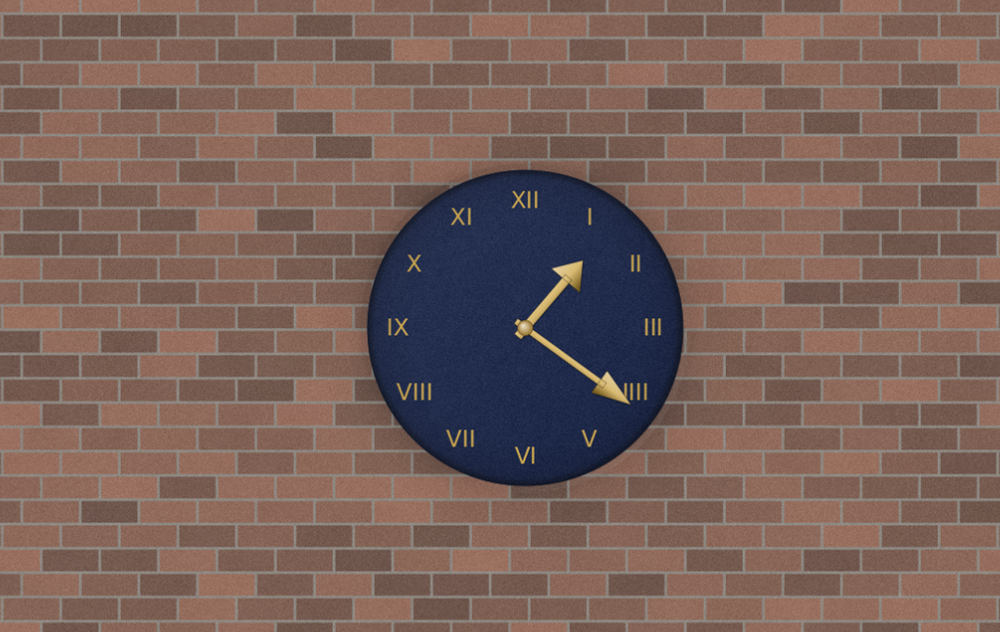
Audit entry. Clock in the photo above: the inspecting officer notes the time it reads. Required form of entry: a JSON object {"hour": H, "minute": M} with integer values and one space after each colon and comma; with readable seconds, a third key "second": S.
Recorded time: {"hour": 1, "minute": 21}
